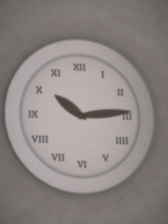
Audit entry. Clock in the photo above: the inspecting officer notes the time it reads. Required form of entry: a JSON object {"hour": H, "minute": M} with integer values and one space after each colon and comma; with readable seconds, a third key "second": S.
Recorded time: {"hour": 10, "minute": 14}
